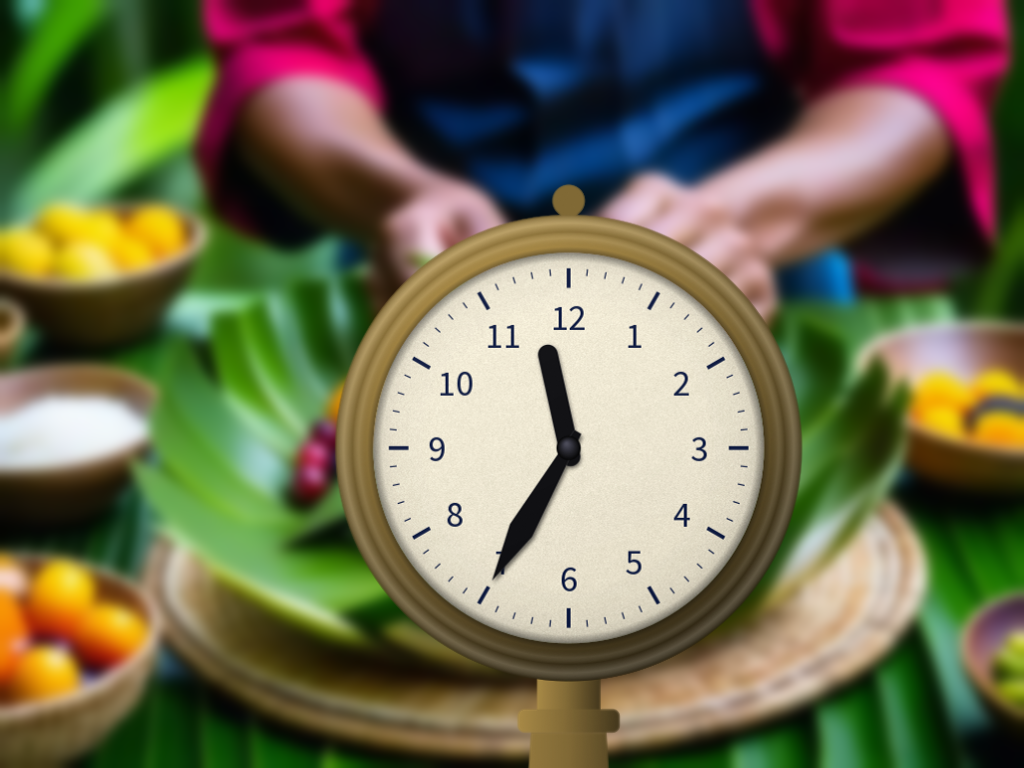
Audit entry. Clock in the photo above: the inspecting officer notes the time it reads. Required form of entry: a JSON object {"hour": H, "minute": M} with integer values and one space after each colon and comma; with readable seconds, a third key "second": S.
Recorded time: {"hour": 11, "minute": 35}
